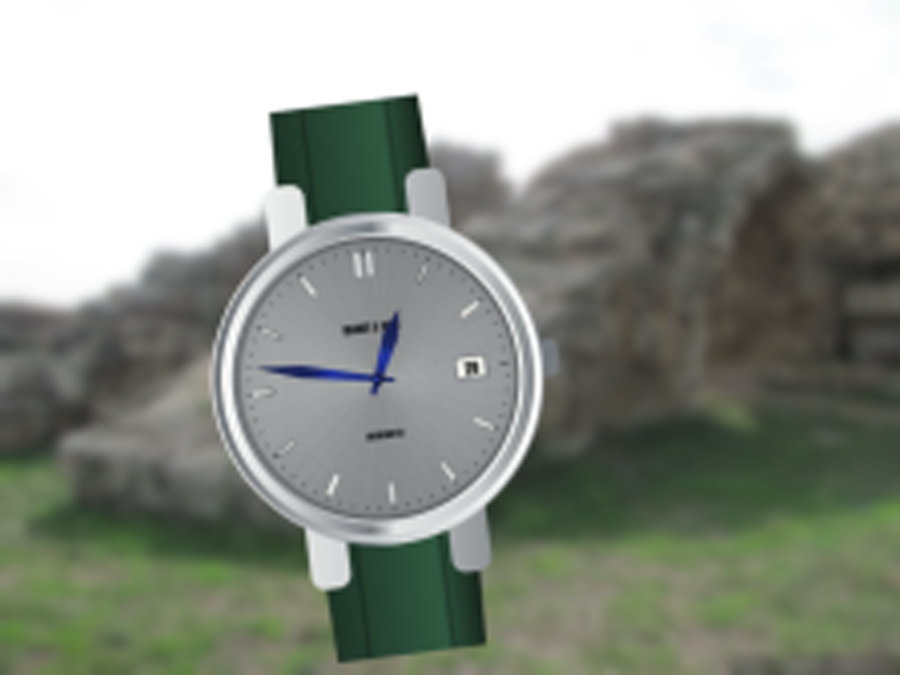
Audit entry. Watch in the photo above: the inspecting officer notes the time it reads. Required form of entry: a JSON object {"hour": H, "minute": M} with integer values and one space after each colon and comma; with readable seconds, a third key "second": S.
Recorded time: {"hour": 12, "minute": 47}
